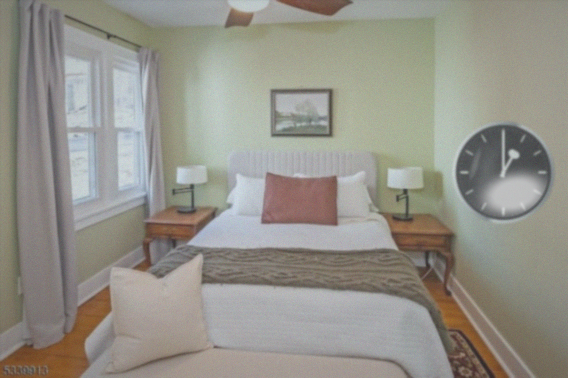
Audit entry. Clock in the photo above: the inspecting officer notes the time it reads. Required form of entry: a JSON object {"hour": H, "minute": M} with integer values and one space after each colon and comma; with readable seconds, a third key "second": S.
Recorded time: {"hour": 1, "minute": 0}
